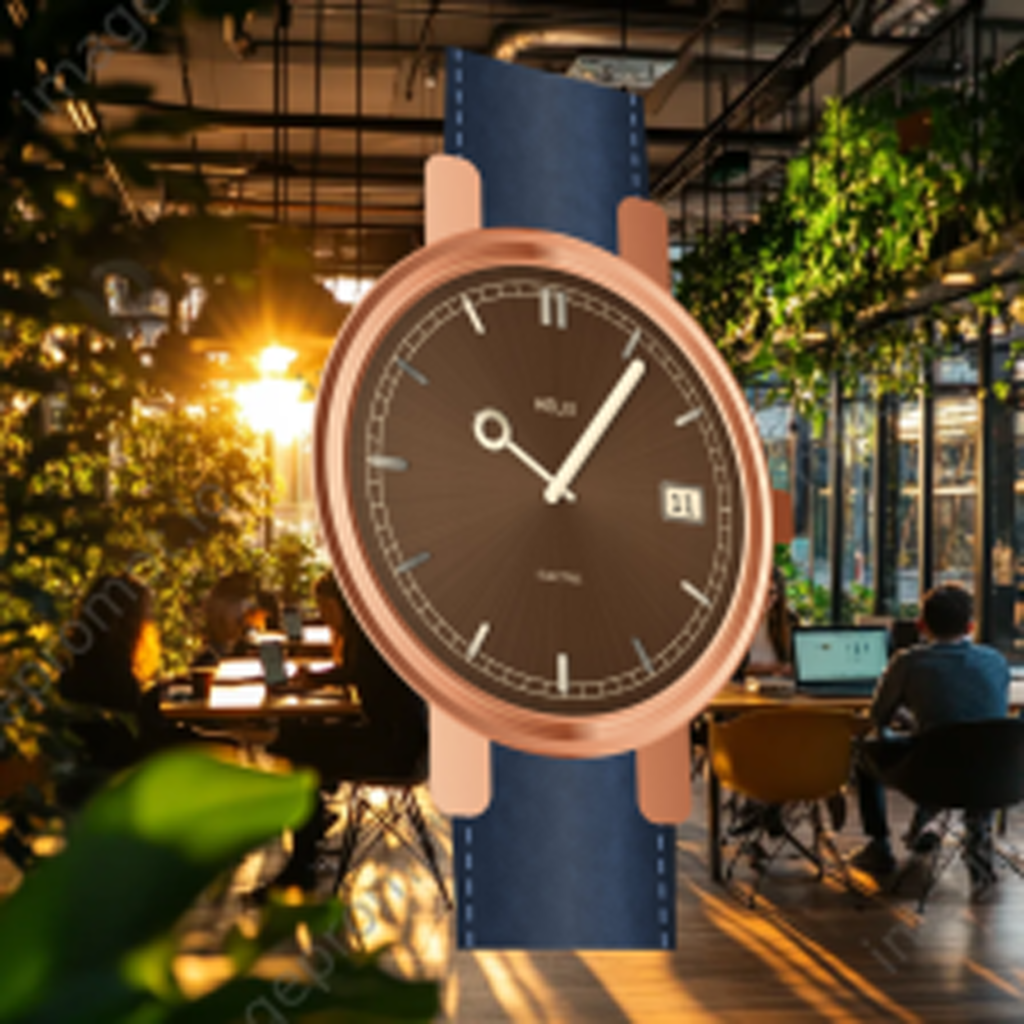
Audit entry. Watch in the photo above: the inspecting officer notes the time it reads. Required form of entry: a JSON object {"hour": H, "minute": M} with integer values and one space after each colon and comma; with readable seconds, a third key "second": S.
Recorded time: {"hour": 10, "minute": 6}
